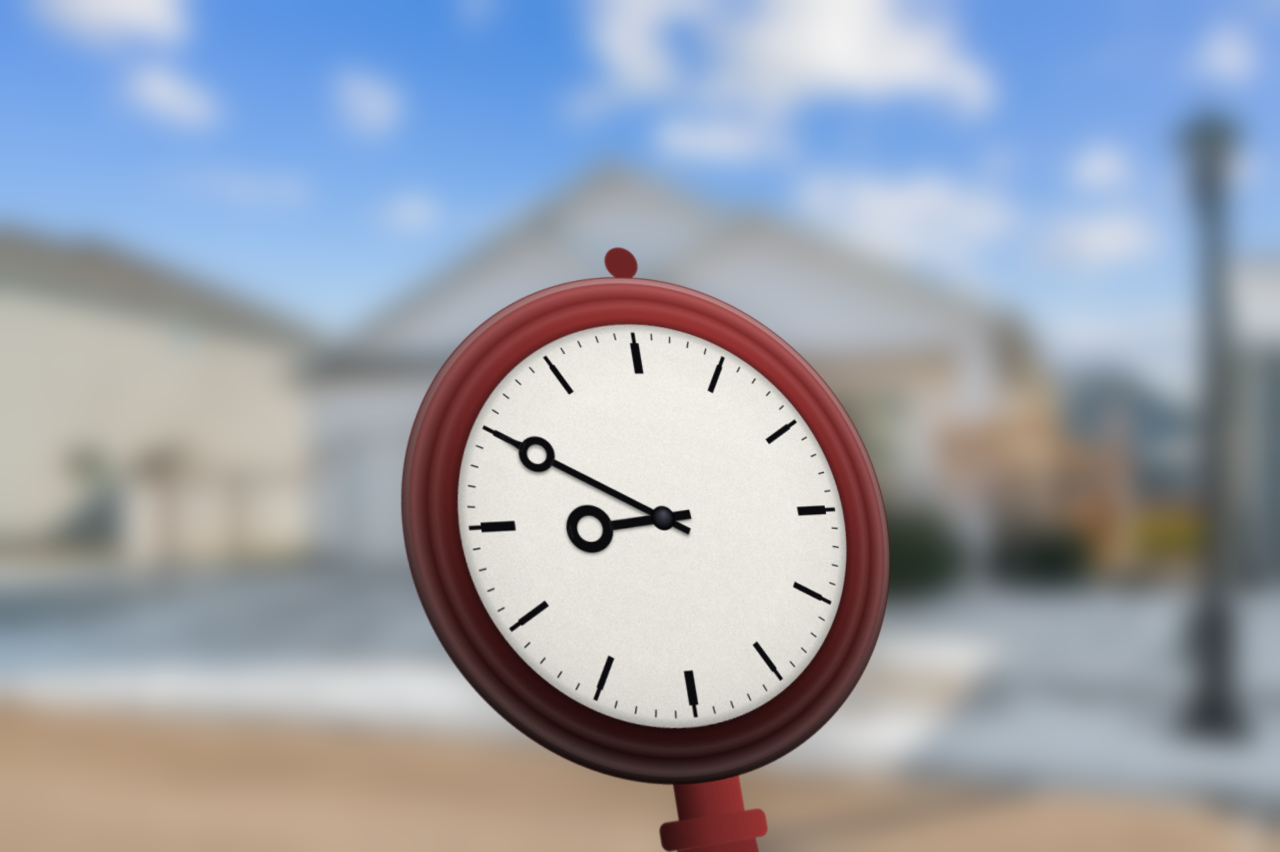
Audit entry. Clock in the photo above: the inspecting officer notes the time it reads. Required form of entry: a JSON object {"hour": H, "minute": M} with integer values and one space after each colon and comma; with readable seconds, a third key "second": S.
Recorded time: {"hour": 8, "minute": 50}
